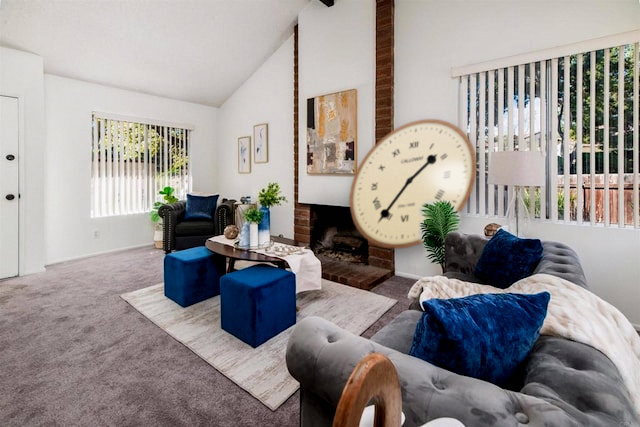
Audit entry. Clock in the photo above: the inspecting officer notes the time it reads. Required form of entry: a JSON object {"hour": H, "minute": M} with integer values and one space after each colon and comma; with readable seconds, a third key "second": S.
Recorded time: {"hour": 1, "minute": 36}
